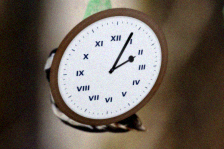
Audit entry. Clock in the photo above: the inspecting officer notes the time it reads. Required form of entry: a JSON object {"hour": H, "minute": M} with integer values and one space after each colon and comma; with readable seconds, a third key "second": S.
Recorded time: {"hour": 2, "minute": 4}
